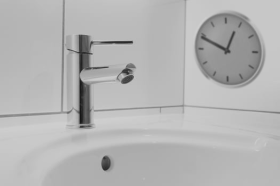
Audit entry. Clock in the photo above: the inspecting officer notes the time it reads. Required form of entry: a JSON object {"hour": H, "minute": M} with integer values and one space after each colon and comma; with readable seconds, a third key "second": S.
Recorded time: {"hour": 12, "minute": 49}
